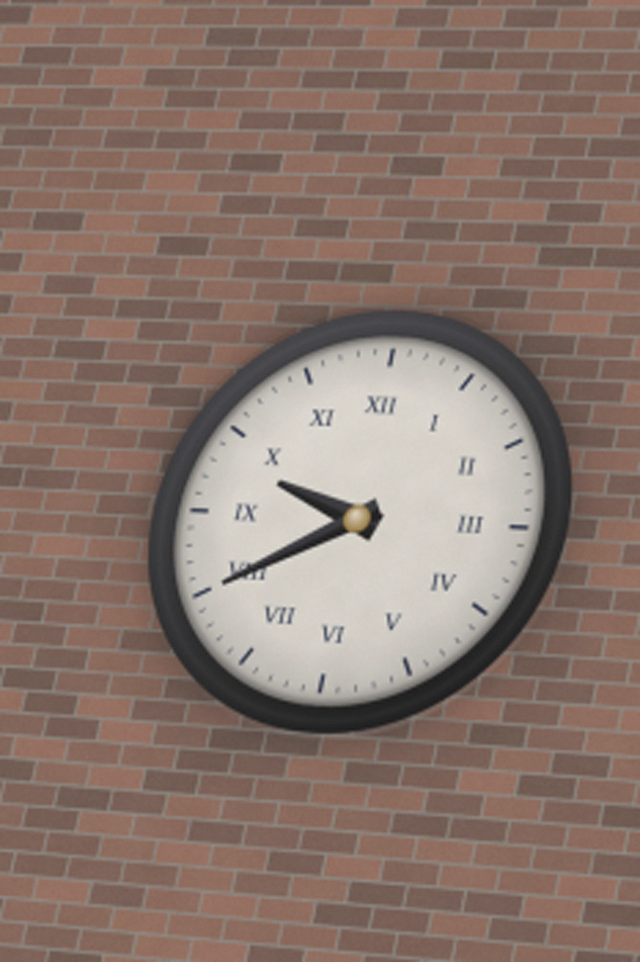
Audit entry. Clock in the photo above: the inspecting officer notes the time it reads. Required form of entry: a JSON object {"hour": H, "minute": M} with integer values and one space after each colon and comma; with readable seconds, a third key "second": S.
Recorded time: {"hour": 9, "minute": 40}
